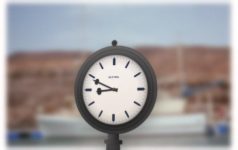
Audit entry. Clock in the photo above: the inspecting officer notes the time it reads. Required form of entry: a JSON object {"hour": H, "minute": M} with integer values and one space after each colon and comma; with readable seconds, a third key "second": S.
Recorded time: {"hour": 8, "minute": 49}
